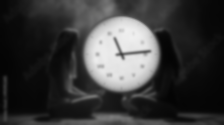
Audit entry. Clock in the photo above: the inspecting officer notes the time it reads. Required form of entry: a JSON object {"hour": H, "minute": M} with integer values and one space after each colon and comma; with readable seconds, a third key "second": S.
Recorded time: {"hour": 11, "minute": 14}
